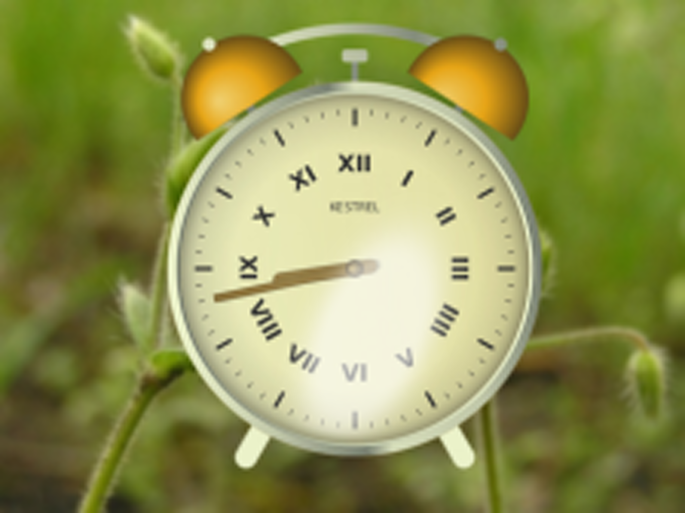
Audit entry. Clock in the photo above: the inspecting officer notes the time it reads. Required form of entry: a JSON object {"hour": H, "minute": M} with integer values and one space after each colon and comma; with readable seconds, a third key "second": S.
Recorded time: {"hour": 8, "minute": 43}
